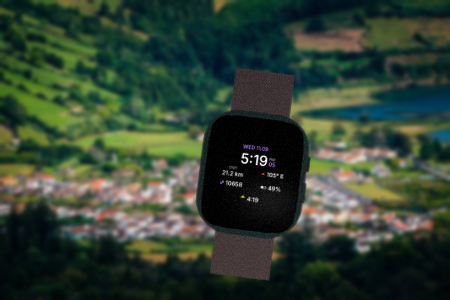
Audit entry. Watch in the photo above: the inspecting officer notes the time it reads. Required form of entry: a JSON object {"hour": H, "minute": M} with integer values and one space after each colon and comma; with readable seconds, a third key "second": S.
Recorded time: {"hour": 5, "minute": 19}
